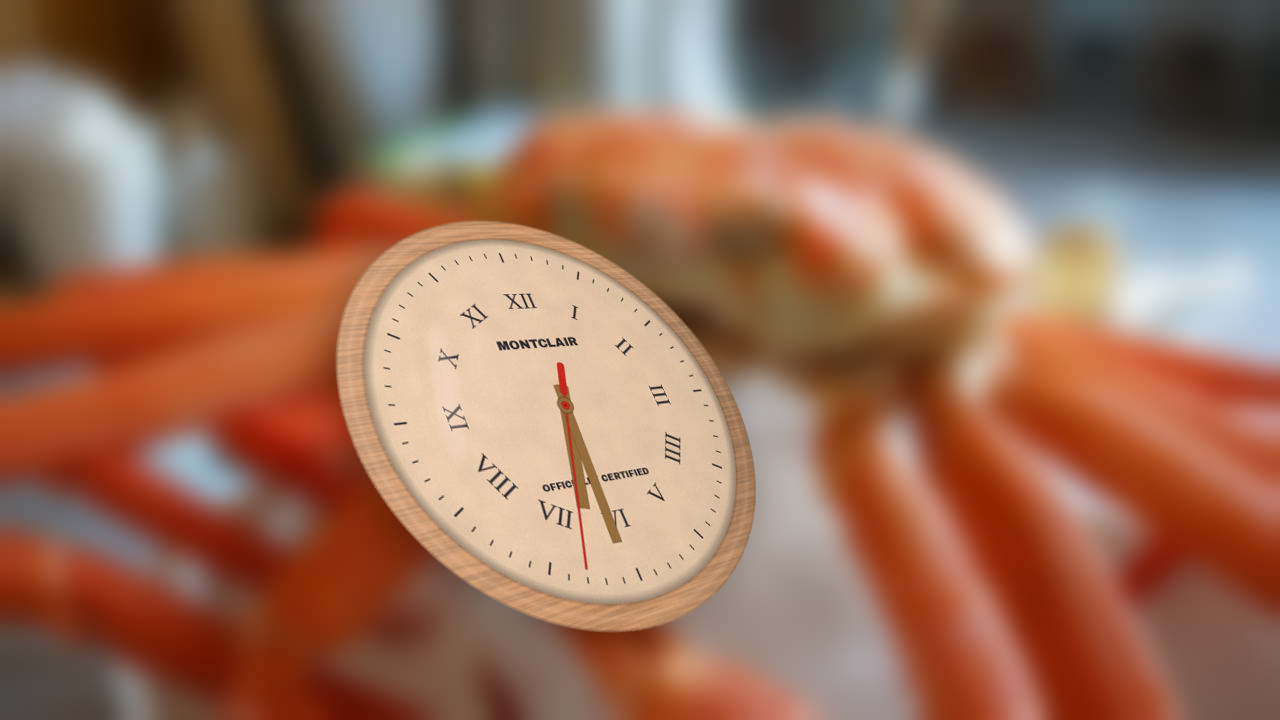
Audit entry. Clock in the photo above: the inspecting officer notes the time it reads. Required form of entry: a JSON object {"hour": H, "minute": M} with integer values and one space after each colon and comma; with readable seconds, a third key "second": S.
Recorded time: {"hour": 6, "minute": 30, "second": 33}
